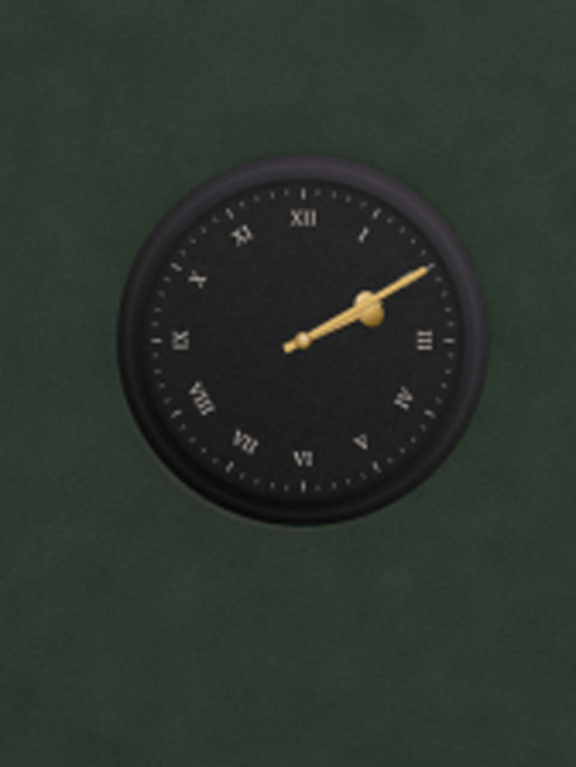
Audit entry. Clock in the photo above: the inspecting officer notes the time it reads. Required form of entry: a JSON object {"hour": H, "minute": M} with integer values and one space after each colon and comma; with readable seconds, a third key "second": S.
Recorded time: {"hour": 2, "minute": 10}
